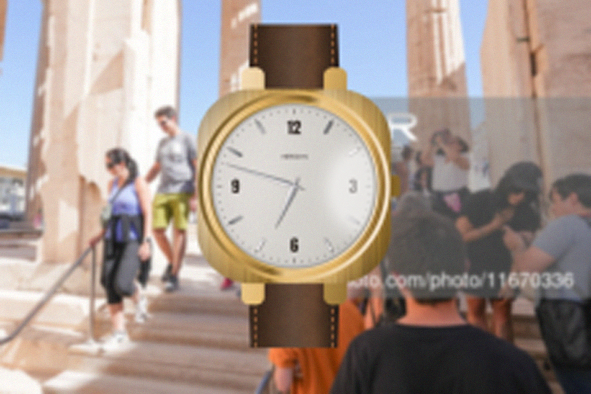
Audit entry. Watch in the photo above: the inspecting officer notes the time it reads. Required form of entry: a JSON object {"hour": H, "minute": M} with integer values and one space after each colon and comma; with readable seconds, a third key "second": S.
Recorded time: {"hour": 6, "minute": 48}
